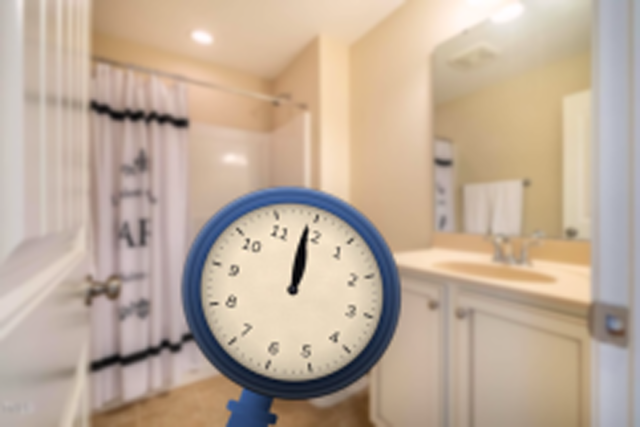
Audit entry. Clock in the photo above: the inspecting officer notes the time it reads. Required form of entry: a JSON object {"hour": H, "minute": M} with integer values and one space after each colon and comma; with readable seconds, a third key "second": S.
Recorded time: {"hour": 11, "minute": 59}
